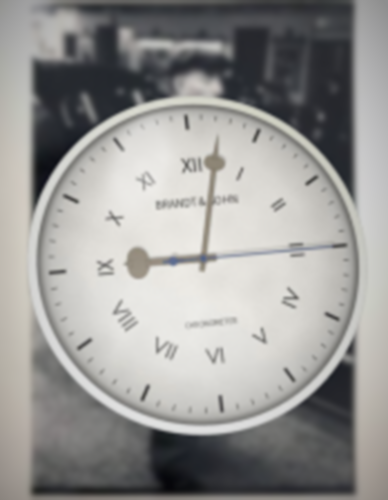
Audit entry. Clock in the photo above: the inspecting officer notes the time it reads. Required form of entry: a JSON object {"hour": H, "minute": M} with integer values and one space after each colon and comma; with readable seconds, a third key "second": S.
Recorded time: {"hour": 9, "minute": 2, "second": 15}
